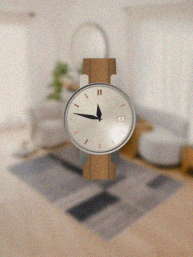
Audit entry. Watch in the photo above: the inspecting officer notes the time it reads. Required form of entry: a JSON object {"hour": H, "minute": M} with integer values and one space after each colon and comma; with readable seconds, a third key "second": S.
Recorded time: {"hour": 11, "minute": 47}
